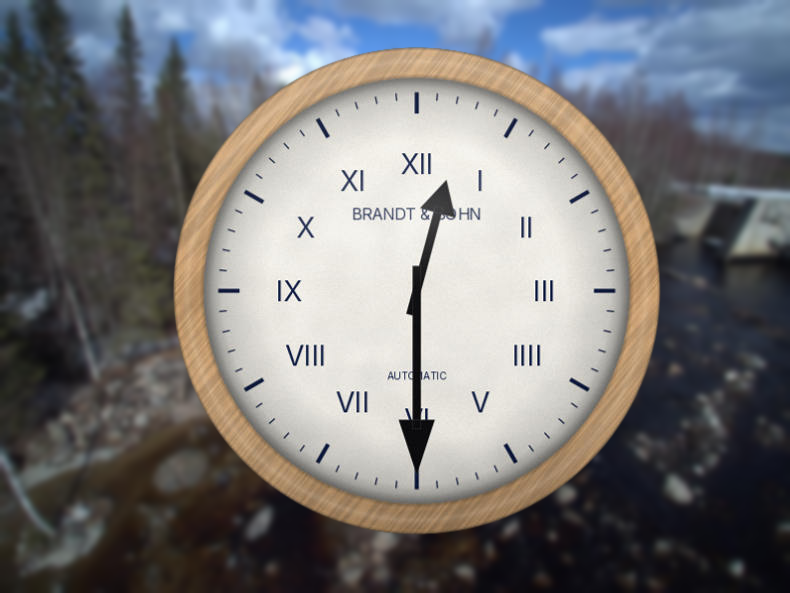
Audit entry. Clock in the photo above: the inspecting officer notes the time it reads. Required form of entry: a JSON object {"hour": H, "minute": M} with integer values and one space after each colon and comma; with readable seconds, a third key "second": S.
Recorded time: {"hour": 12, "minute": 30}
